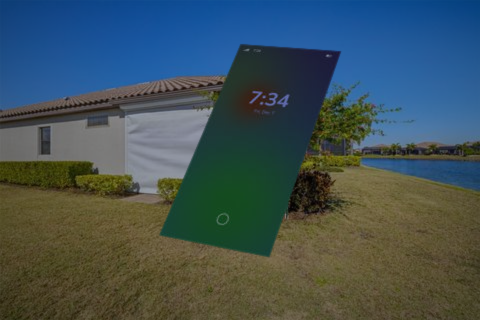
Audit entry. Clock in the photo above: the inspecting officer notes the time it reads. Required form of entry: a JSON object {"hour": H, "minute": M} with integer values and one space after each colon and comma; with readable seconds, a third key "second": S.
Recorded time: {"hour": 7, "minute": 34}
